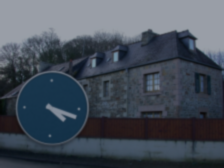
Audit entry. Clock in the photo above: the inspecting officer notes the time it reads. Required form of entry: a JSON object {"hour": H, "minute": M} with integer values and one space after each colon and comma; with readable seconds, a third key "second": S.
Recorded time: {"hour": 4, "minute": 18}
